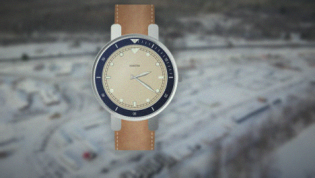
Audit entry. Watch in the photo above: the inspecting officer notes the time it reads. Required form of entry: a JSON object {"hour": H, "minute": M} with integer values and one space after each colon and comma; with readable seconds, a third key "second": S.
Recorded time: {"hour": 2, "minute": 21}
